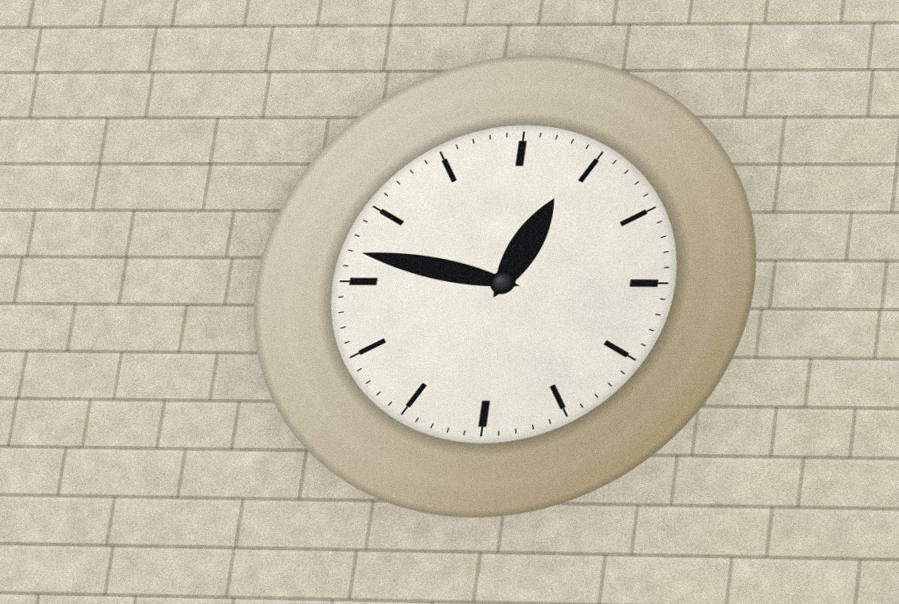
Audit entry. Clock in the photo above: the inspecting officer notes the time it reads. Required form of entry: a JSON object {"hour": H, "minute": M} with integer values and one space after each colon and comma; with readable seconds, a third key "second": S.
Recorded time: {"hour": 12, "minute": 47}
